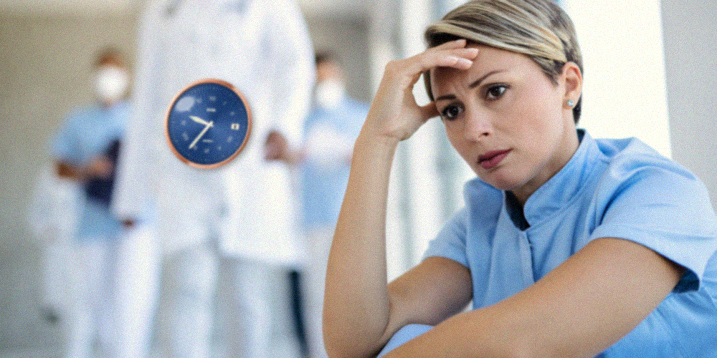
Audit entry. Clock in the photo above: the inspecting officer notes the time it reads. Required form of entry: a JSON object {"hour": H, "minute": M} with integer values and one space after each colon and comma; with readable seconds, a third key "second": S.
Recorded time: {"hour": 9, "minute": 36}
